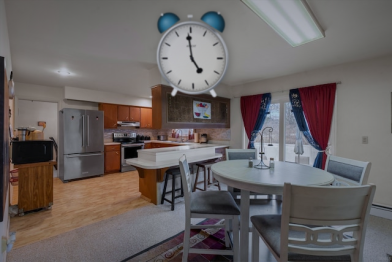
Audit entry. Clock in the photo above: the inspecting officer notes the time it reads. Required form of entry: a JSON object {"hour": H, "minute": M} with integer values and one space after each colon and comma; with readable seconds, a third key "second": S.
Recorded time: {"hour": 4, "minute": 59}
